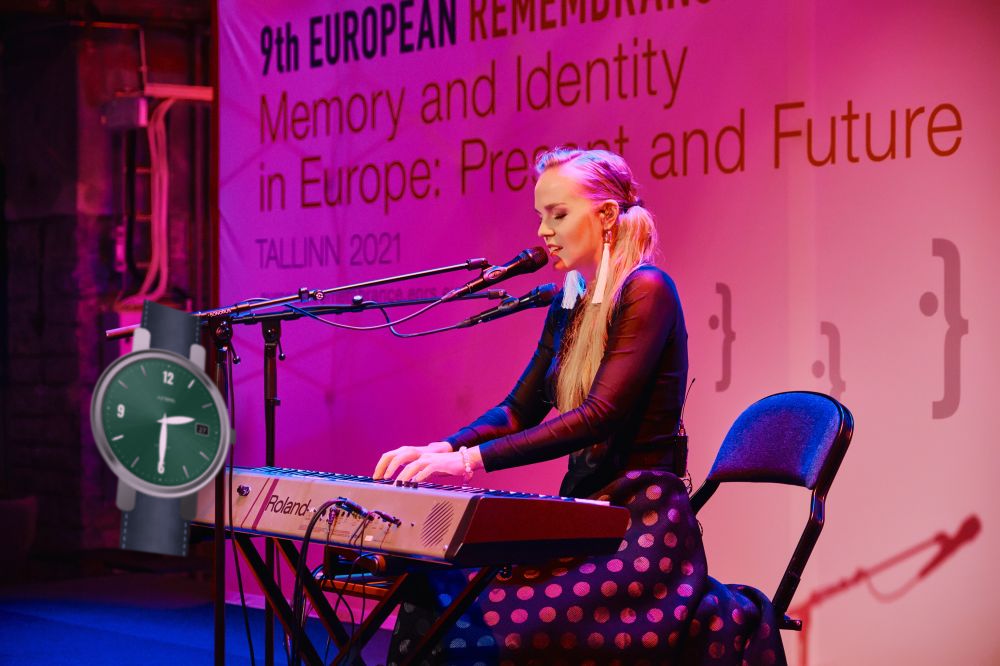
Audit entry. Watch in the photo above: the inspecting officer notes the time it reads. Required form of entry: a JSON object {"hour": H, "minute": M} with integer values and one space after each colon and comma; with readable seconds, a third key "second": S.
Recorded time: {"hour": 2, "minute": 30}
